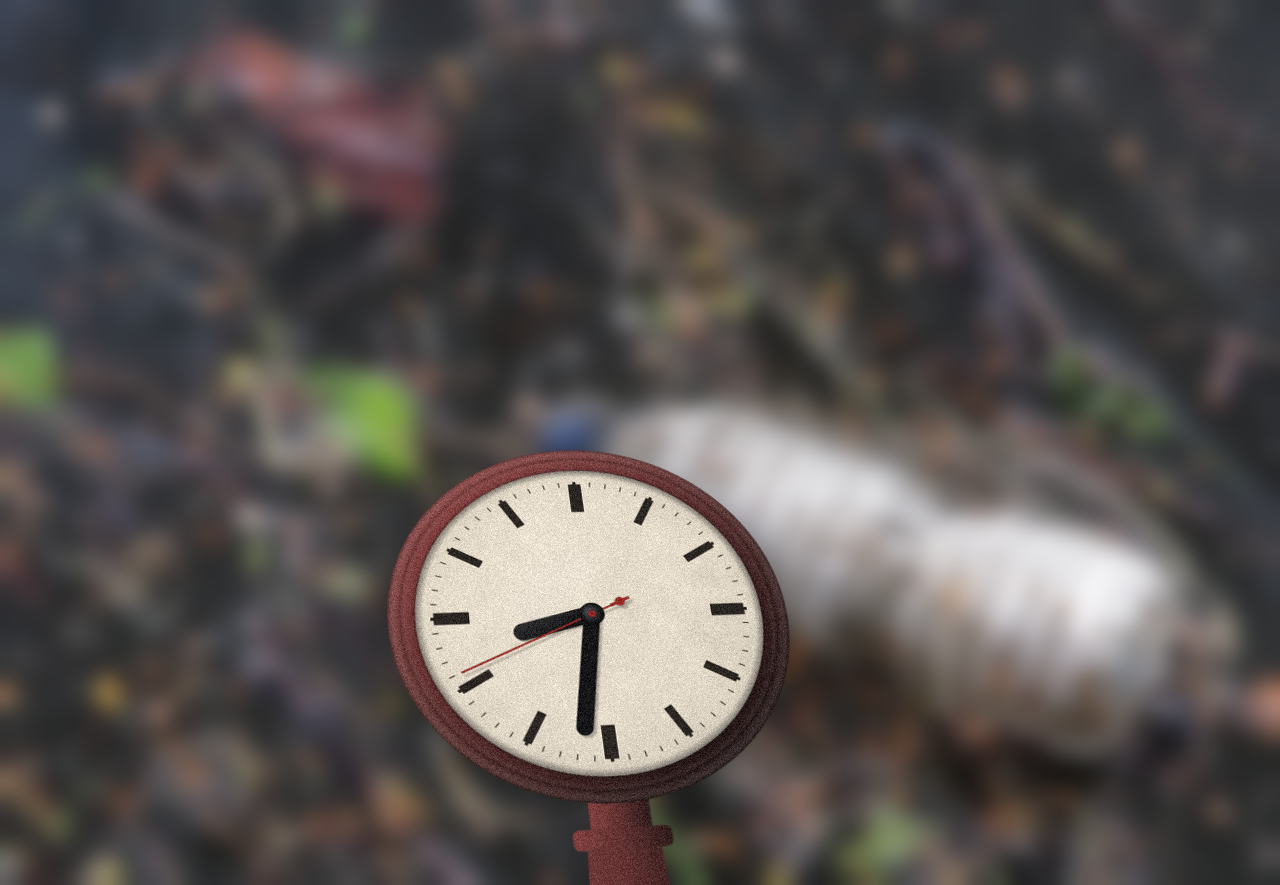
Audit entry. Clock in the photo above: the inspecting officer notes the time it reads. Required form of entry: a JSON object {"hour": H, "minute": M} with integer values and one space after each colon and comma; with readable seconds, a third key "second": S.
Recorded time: {"hour": 8, "minute": 31, "second": 41}
